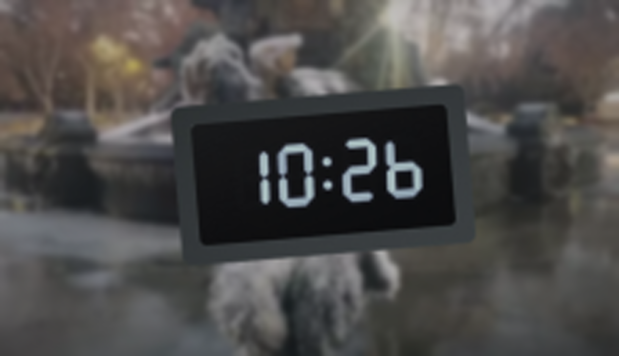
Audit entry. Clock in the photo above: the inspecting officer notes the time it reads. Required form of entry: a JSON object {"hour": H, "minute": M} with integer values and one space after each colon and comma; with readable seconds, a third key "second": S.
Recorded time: {"hour": 10, "minute": 26}
